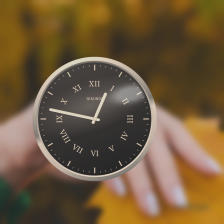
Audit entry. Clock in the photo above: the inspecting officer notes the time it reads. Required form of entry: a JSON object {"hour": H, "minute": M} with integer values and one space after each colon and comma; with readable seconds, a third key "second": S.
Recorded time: {"hour": 12, "minute": 47}
